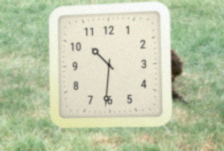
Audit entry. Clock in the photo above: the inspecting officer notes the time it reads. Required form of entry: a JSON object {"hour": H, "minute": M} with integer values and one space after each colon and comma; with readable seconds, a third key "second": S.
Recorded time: {"hour": 10, "minute": 31}
